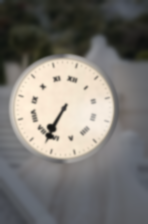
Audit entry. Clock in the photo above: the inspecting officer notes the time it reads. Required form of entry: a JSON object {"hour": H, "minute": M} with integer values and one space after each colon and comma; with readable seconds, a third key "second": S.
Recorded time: {"hour": 6, "minute": 32}
